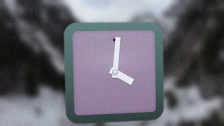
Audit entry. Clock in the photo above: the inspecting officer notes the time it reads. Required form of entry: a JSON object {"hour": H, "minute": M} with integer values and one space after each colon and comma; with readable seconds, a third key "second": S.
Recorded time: {"hour": 4, "minute": 1}
